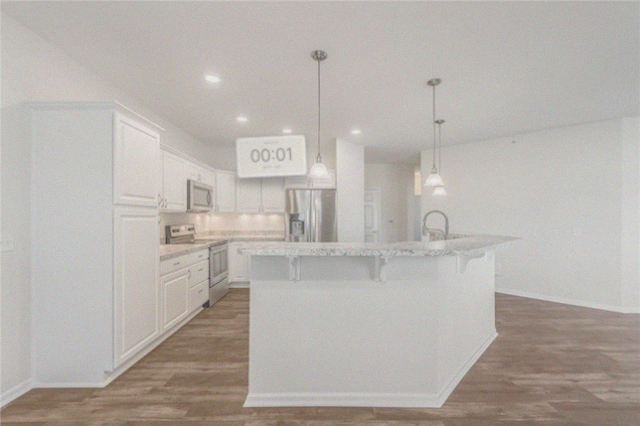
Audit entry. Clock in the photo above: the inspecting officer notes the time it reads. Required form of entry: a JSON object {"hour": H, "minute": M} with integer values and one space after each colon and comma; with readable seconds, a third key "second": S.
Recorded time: {"hour": 0, "minute": 1}
